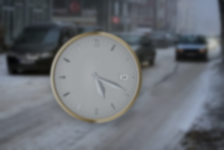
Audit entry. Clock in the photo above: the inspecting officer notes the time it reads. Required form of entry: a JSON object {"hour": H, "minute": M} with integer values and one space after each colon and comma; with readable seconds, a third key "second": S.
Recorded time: {"hour": 5, "minute": 19}
